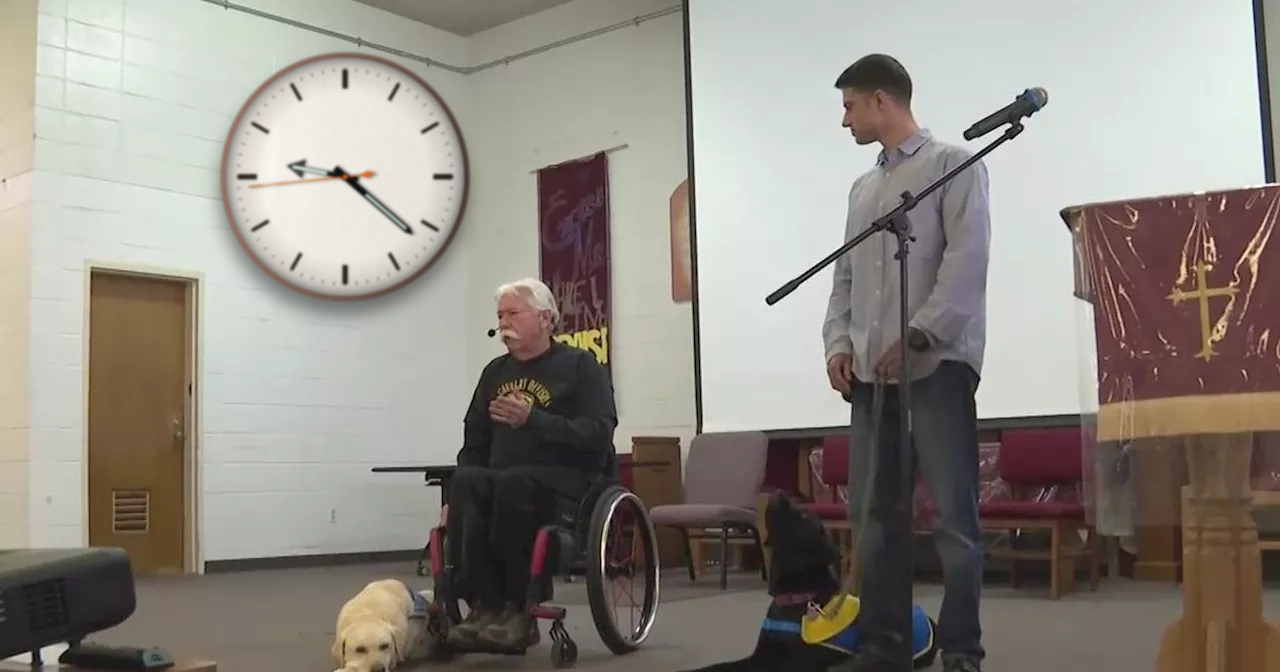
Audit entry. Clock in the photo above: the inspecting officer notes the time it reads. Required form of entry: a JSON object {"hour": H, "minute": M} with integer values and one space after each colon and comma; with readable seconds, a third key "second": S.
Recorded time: {"hour": 9, "minute": 21, "second": 44}
